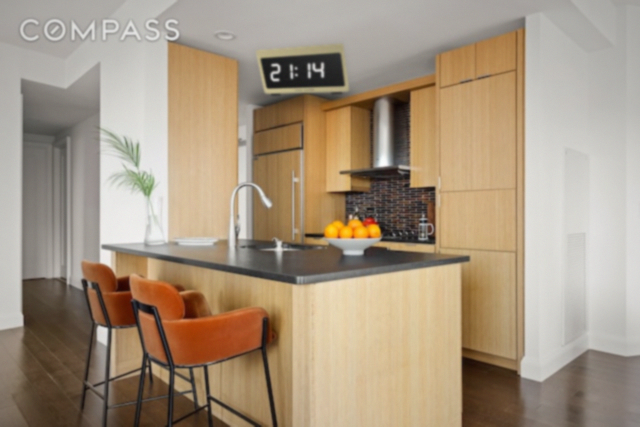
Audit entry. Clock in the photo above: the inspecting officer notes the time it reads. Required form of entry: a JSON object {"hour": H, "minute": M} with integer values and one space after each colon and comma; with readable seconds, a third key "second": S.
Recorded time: {"hour": 21, "minute": 14}
